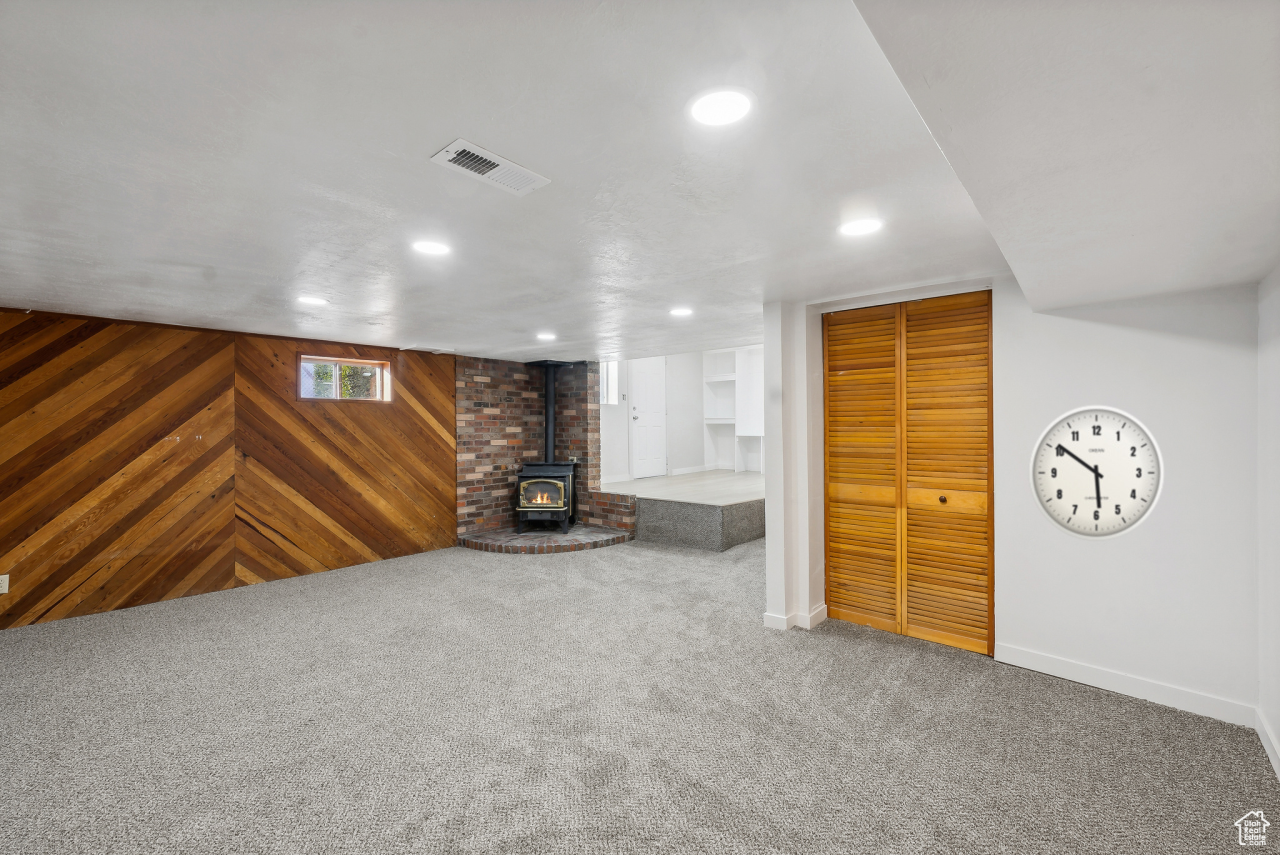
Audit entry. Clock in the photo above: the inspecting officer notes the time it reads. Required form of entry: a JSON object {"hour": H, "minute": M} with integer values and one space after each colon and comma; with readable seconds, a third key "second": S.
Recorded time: {"hour": 5, "minute": 51}
